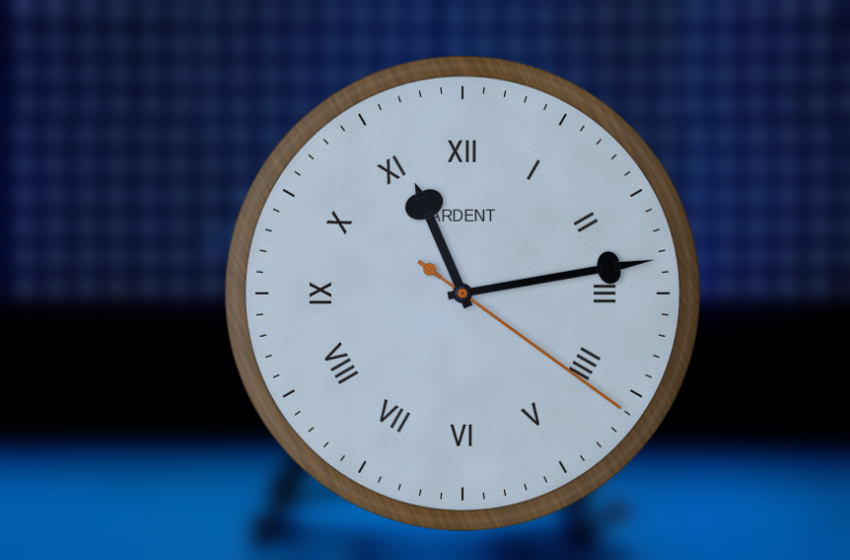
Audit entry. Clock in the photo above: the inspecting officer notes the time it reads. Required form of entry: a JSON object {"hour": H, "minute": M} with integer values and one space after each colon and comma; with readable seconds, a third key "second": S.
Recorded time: {"hour": 11, "minute": 13, "second": 21}
